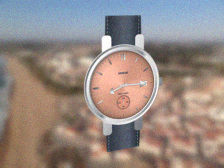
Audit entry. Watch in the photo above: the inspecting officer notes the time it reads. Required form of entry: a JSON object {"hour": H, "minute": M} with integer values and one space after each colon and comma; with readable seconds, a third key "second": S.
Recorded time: {"hour": 8, "minute": 15}
